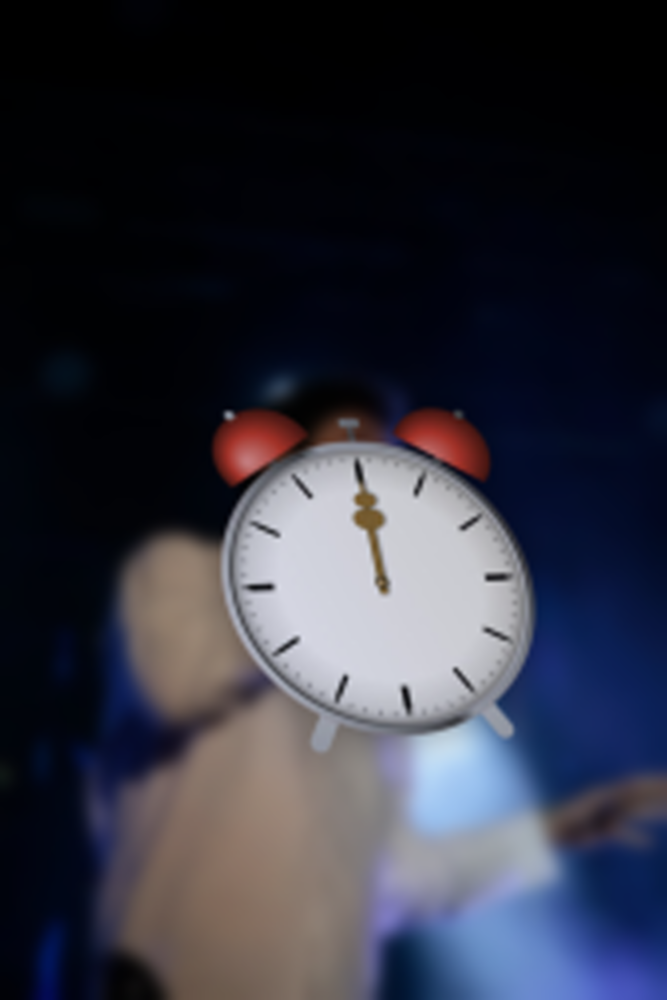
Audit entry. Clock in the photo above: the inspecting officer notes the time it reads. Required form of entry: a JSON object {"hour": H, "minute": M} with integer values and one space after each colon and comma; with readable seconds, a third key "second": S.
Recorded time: {"hour": 12, "minute": 0}
